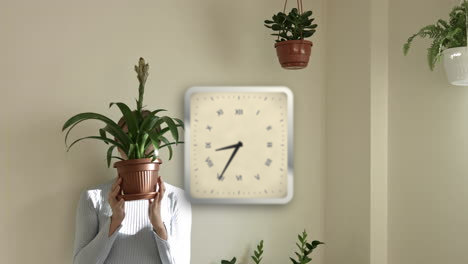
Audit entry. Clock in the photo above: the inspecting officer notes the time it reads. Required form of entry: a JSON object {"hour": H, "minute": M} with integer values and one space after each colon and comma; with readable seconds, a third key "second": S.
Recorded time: {"hour": 8, "minute": 35}
